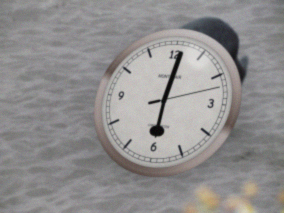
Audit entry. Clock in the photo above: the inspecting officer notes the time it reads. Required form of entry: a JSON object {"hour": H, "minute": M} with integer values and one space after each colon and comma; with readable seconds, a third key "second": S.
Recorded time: {"hour": 6, "minute": 1, "second": 12}
